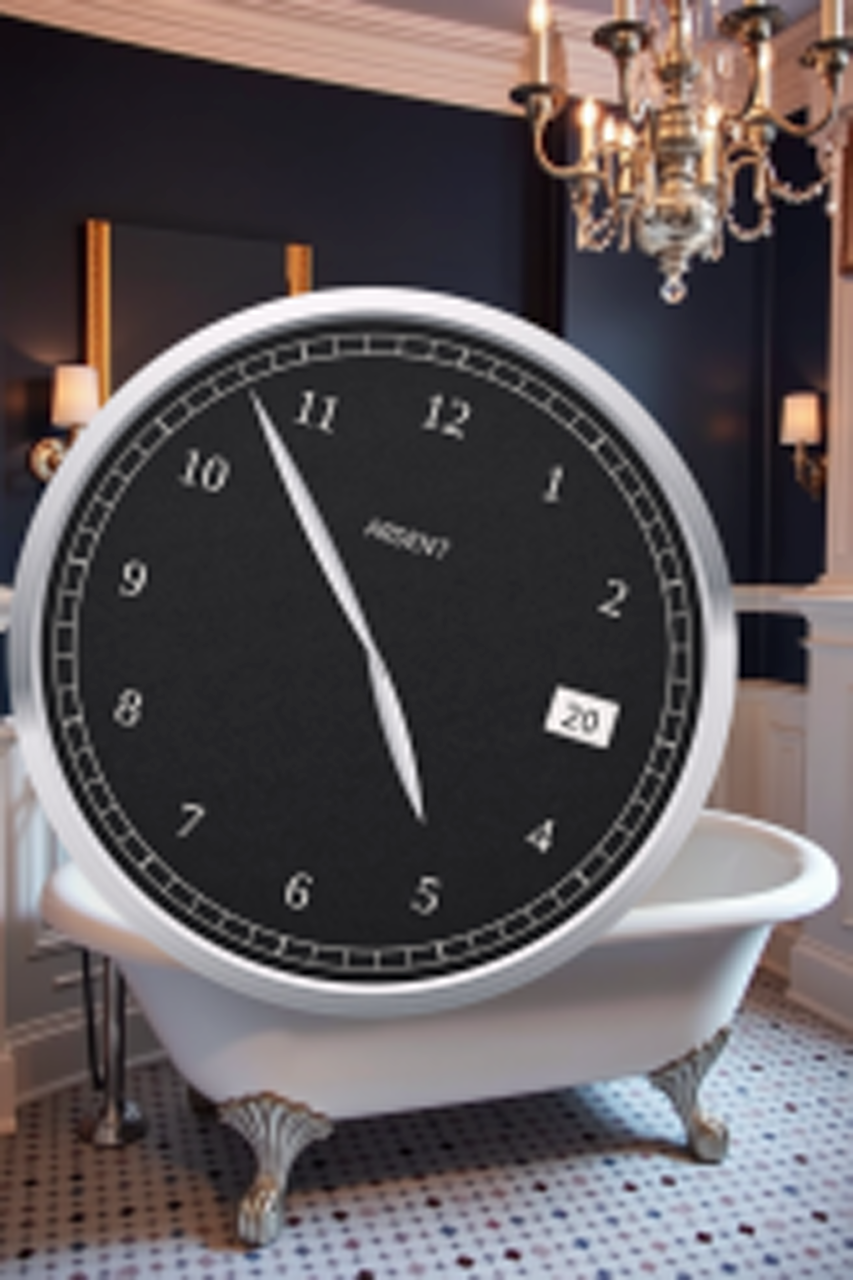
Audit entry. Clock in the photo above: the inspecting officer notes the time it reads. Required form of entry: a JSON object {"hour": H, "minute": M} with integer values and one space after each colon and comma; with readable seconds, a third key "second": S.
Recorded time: {"hour": 4, "minute": 53}
